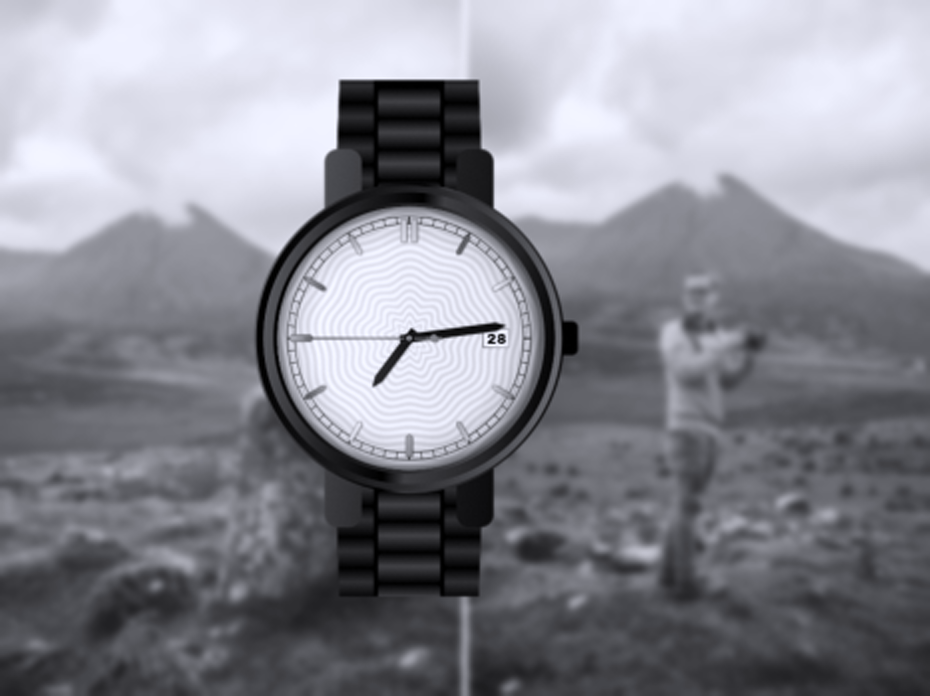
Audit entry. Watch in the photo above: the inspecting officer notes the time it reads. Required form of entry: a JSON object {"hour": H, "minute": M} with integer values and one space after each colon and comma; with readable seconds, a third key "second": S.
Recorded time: {"hour": 7, "minute": 13, "second": 45}
